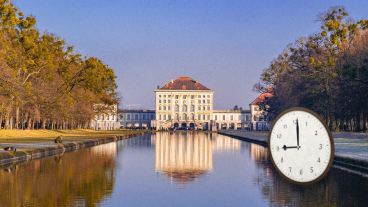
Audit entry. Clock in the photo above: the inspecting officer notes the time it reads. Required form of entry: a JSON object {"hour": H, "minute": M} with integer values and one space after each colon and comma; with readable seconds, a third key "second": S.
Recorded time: {"hour": 9, "minute": 1}
